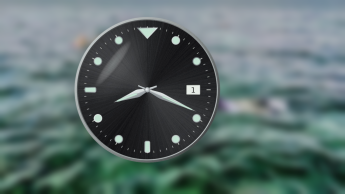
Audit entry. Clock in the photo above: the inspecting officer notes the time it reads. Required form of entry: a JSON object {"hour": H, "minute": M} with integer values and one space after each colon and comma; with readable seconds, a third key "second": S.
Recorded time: {"hour": 8, "minute": 19}
